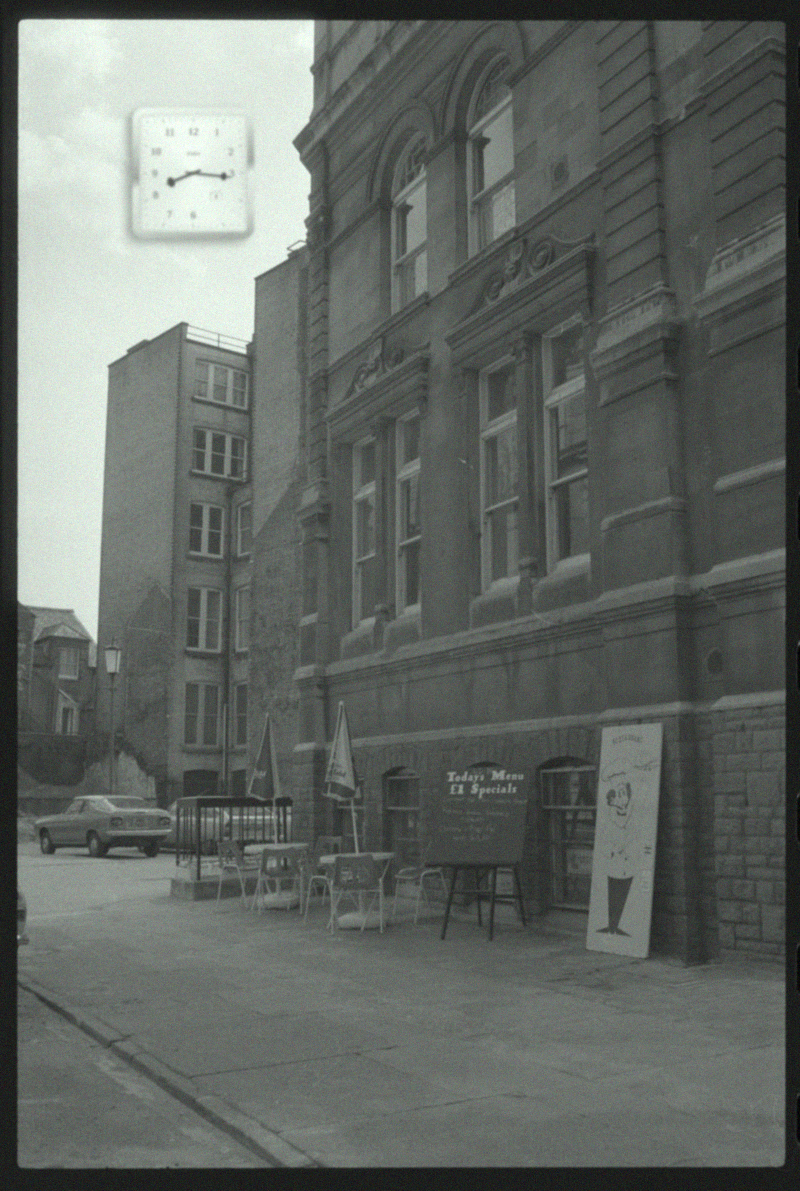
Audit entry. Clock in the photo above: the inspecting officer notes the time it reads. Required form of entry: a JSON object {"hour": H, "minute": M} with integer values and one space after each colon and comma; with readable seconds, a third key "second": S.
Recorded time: {"hour": 8, "minute": 16}
